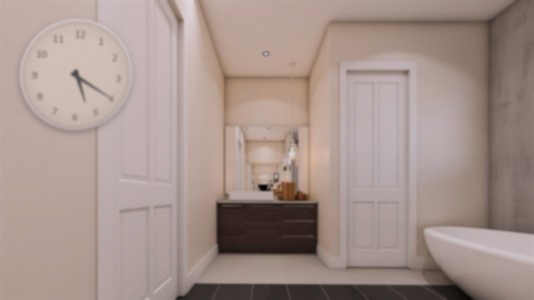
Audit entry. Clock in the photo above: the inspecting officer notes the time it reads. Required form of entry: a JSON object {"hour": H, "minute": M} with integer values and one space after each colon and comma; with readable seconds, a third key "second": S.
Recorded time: {"hour": 5, "minute": 20}
